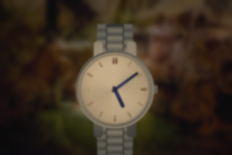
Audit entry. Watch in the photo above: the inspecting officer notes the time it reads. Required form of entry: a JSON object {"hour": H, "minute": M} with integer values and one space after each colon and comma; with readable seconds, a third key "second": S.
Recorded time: {"hour": 5, "minute": 9}
